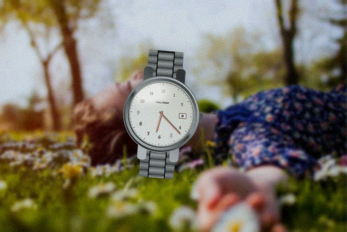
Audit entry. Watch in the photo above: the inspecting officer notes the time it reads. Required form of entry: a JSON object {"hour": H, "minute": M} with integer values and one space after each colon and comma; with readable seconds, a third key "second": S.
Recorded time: {"hour": 6, "minute": 22}
